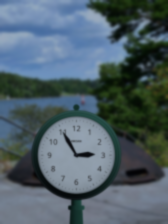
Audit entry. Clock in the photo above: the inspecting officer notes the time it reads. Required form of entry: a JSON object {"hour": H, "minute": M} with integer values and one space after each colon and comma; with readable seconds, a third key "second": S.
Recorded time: {"hour": 2, "minute": 55}
